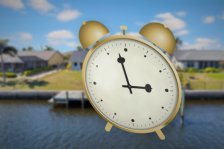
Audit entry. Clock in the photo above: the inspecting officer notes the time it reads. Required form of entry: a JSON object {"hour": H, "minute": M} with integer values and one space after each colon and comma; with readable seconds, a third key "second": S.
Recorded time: {"hour": 2, "minute": 58}
